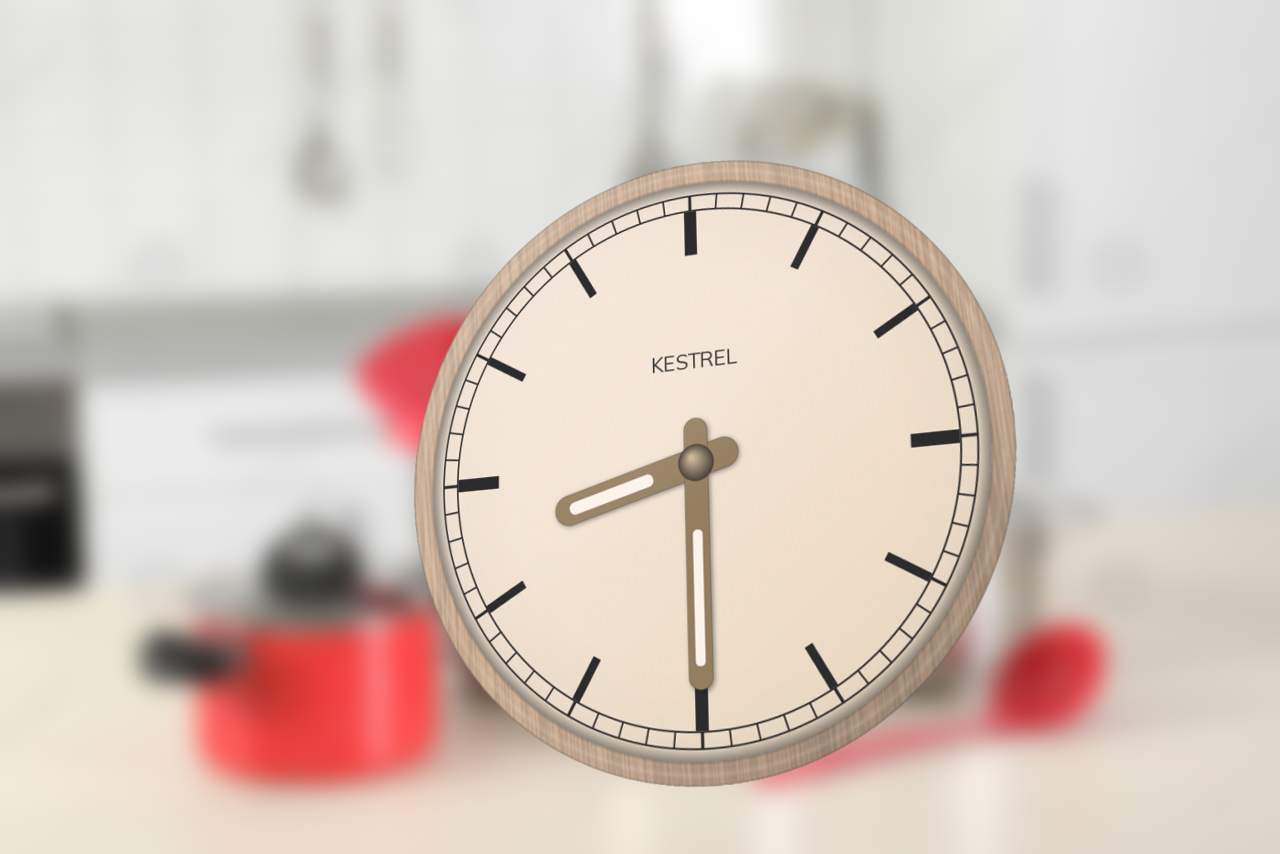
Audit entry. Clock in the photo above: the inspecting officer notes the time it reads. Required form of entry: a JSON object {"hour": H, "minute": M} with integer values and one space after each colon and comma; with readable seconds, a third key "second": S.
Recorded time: {"hour": 8, "minute": 30}
